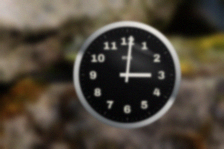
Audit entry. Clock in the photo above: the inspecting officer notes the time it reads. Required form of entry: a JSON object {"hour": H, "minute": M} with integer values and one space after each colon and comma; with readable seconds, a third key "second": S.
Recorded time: {"hour": 3, "minute": 1}
